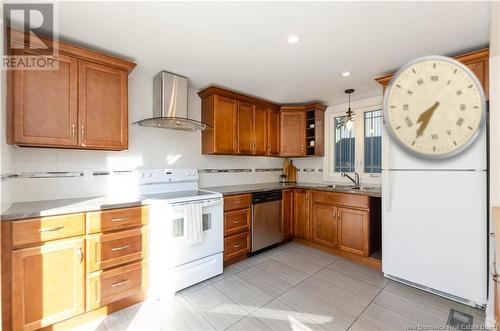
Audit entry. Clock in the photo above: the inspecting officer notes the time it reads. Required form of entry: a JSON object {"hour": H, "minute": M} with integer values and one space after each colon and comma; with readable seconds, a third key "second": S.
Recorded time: {"hour": 7, "minute": 35}
